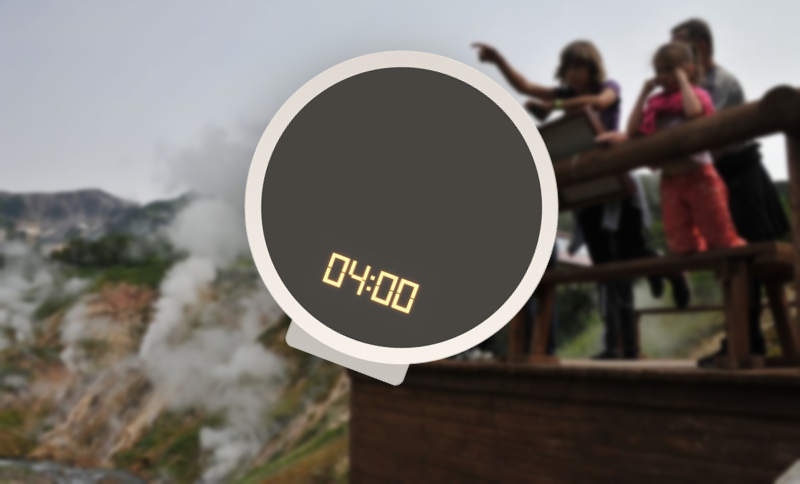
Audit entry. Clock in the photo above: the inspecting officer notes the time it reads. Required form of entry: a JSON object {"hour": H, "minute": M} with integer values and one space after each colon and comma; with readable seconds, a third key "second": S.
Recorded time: {"hour": 4, "minute": 0}
